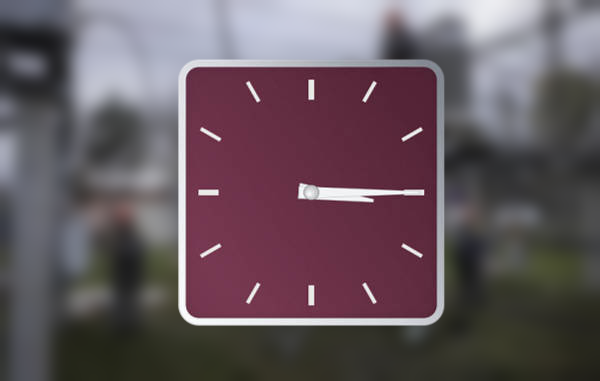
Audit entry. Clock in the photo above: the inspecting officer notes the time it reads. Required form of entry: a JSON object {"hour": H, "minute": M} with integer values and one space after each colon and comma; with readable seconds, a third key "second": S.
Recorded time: {"hour": 3, "minute": 15}
